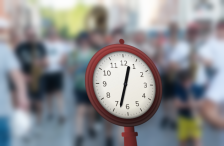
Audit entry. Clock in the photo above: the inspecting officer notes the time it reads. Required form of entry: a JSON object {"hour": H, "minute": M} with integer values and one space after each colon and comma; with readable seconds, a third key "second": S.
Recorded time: {"hour": 12, "minute": 33}
